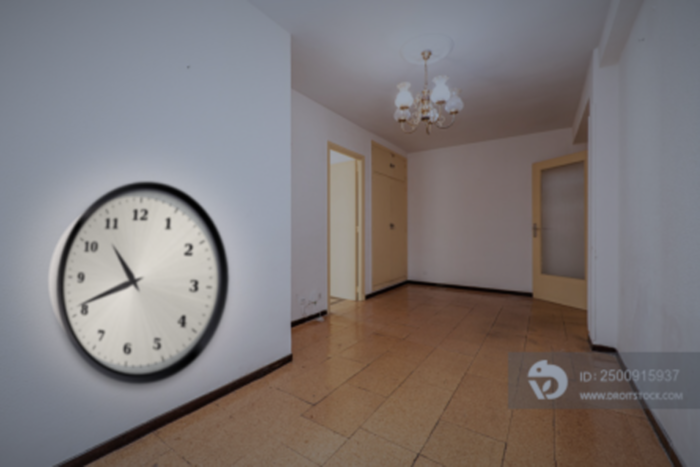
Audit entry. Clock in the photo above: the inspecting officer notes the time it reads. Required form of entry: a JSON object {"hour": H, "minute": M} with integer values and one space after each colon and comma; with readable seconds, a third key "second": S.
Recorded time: {"hour": 10, "minute": 41}
